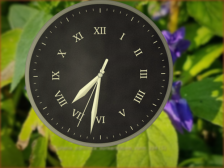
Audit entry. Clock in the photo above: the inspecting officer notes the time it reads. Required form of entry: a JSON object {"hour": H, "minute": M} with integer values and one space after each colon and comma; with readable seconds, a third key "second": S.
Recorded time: {"hour": 7, "minute": 31, "second": 34}
